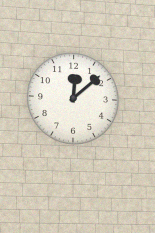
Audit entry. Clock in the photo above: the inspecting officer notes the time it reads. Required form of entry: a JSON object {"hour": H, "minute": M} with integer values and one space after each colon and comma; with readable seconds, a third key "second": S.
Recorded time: {"hour": 12, "minute": 8}
